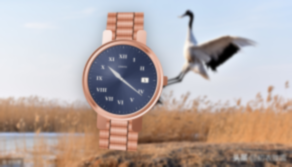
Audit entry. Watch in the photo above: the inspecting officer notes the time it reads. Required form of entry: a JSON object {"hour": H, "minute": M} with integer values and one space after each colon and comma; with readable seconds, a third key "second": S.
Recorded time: {"hour": 10, "minute": 21}
